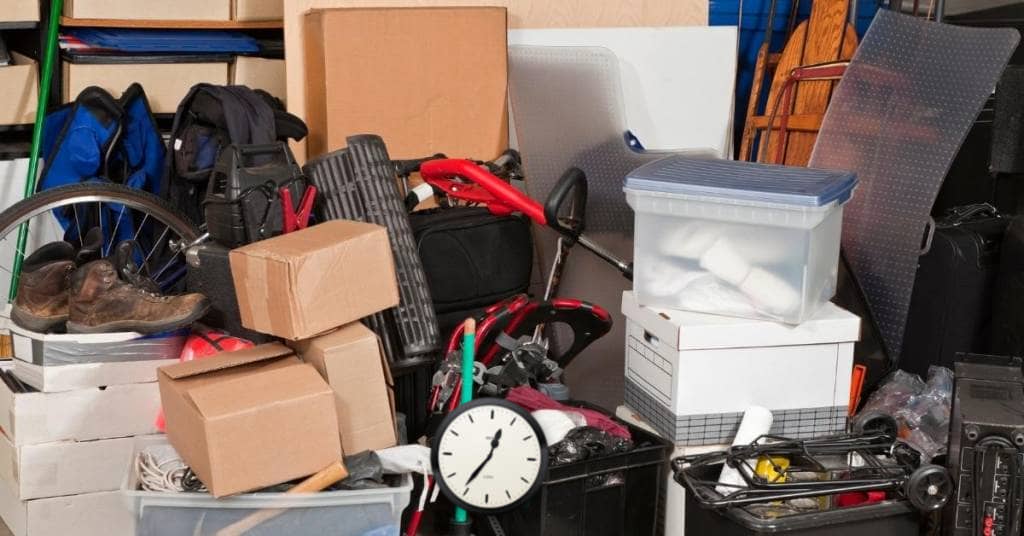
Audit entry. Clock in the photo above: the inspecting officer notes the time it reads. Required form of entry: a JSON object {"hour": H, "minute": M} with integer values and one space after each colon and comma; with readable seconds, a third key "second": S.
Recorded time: {"hour": 12, "minute": 36}
